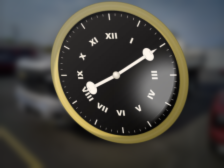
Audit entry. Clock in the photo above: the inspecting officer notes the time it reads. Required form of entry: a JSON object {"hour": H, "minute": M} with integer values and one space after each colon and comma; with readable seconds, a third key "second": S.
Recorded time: {"hour": 8, "minute": 10}
